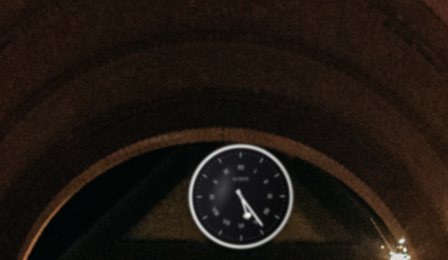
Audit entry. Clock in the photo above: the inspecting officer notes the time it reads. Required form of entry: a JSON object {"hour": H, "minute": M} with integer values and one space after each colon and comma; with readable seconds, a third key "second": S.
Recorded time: {"hour": 5, "minute": 24}
